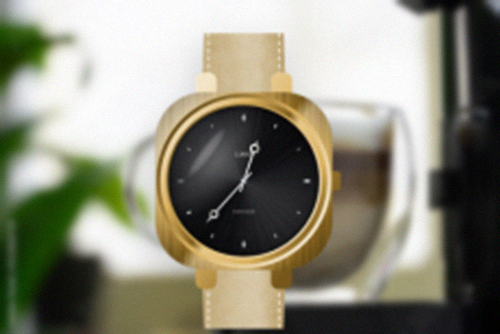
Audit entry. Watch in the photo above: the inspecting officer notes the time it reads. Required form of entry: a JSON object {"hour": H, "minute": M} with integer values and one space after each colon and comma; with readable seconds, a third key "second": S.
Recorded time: {"hour": 12, "minute": 37}
